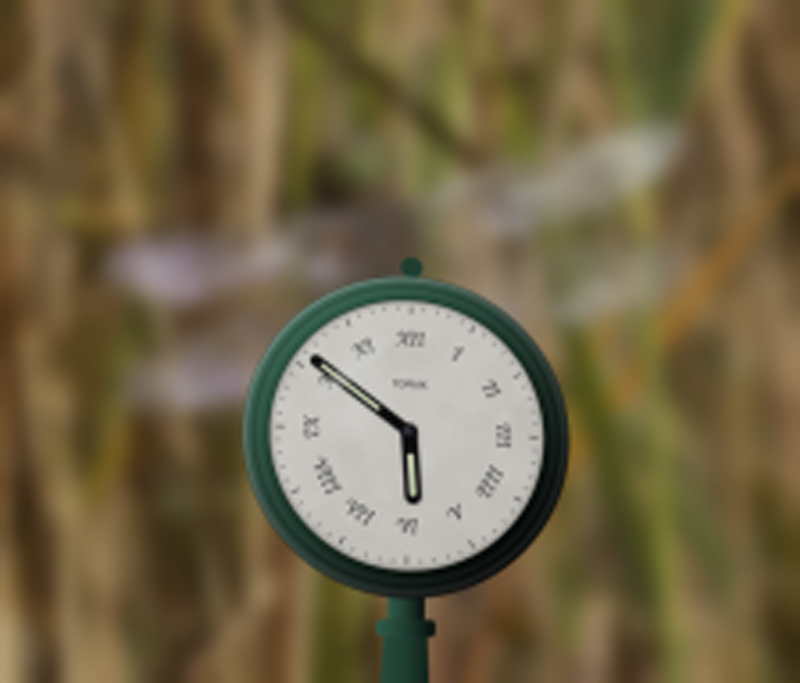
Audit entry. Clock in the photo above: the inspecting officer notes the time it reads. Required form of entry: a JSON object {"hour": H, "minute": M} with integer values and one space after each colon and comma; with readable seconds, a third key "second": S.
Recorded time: {"hour": 5, "minute": 51}
